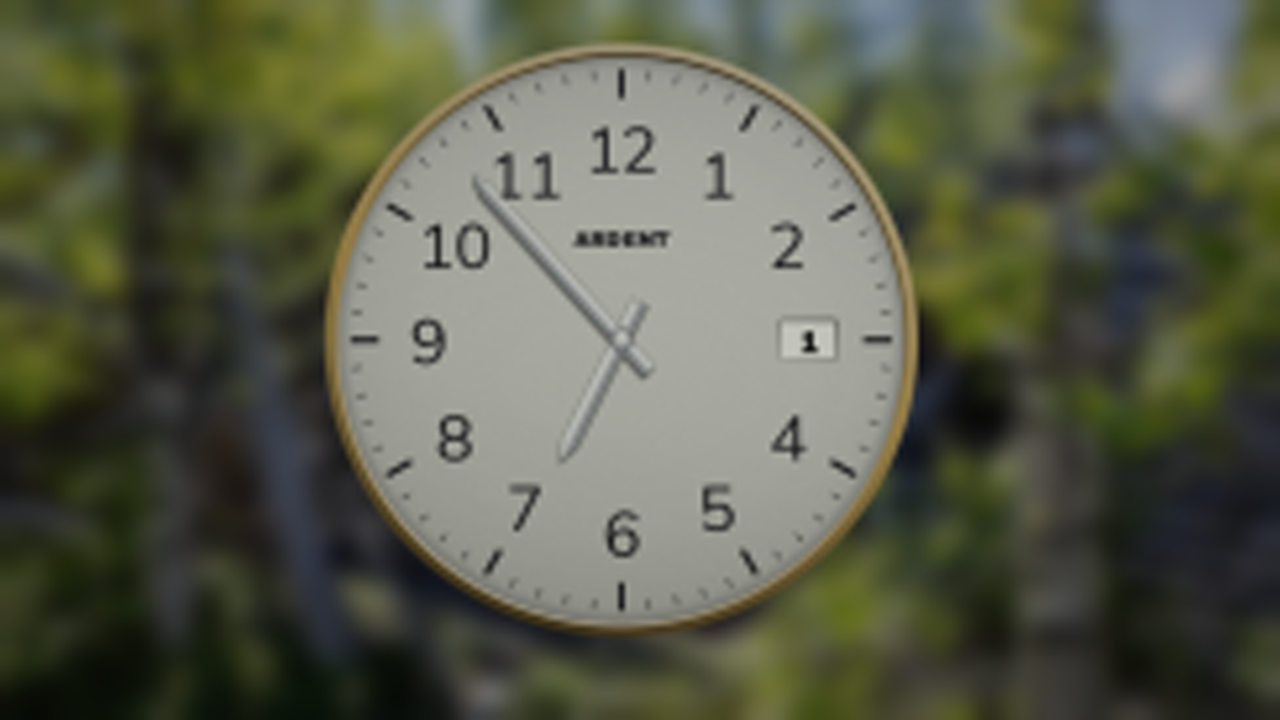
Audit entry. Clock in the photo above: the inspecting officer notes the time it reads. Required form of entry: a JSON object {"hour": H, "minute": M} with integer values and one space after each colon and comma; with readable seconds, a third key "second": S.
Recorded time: {"hour": 6, "minute": 53}
